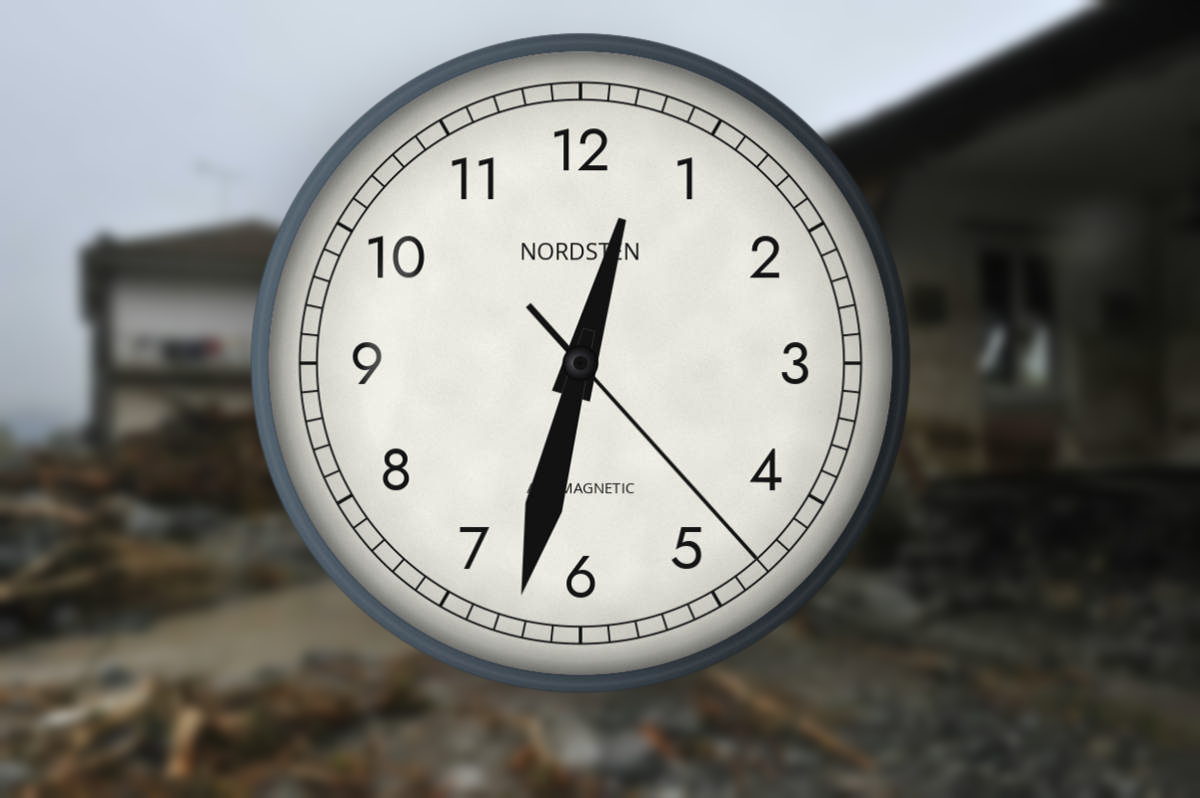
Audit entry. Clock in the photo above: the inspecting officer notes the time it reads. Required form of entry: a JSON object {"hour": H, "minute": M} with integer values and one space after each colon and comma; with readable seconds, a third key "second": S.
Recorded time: {"hour": 12, "minute": 32, "second": 23}
